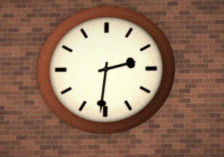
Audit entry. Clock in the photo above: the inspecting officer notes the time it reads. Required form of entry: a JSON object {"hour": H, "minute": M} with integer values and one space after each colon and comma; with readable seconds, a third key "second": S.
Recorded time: {"hour": 2, "minute": 31}
